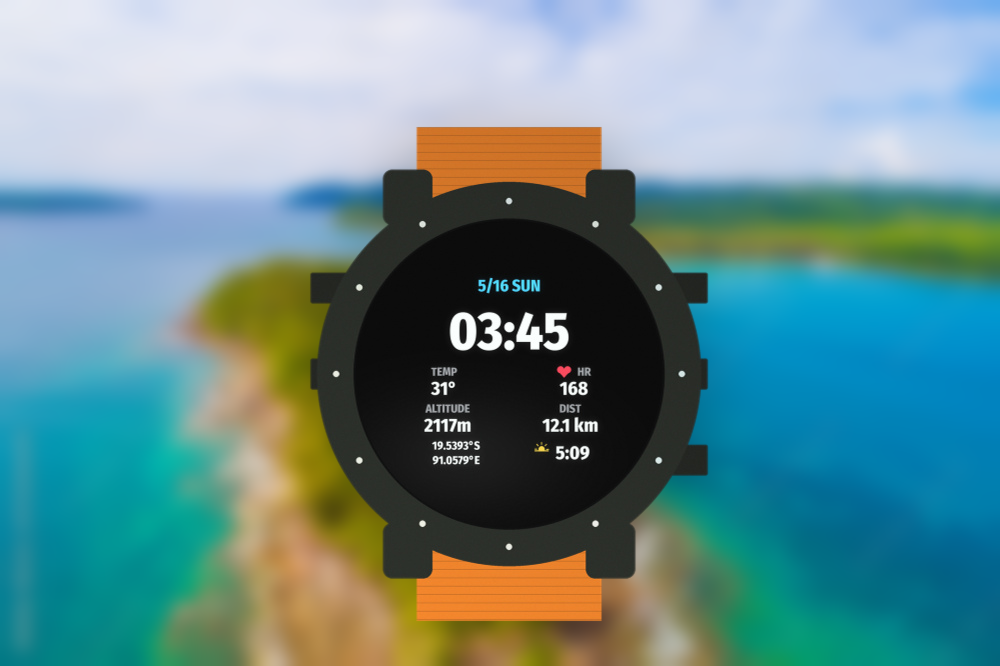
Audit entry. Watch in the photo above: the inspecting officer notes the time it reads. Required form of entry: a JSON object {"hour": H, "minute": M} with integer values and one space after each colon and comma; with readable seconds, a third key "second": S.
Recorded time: {"hour": 3, "minute": 45}
